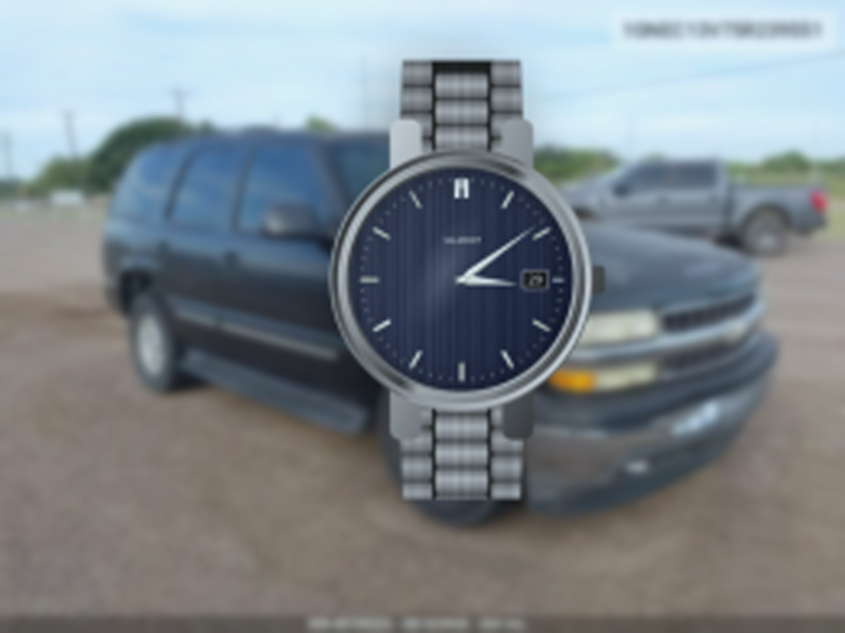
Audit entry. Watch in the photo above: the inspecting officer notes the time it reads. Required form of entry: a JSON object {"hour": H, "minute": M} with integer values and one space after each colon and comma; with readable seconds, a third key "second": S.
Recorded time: {"hour": 3, "minute": 9}
